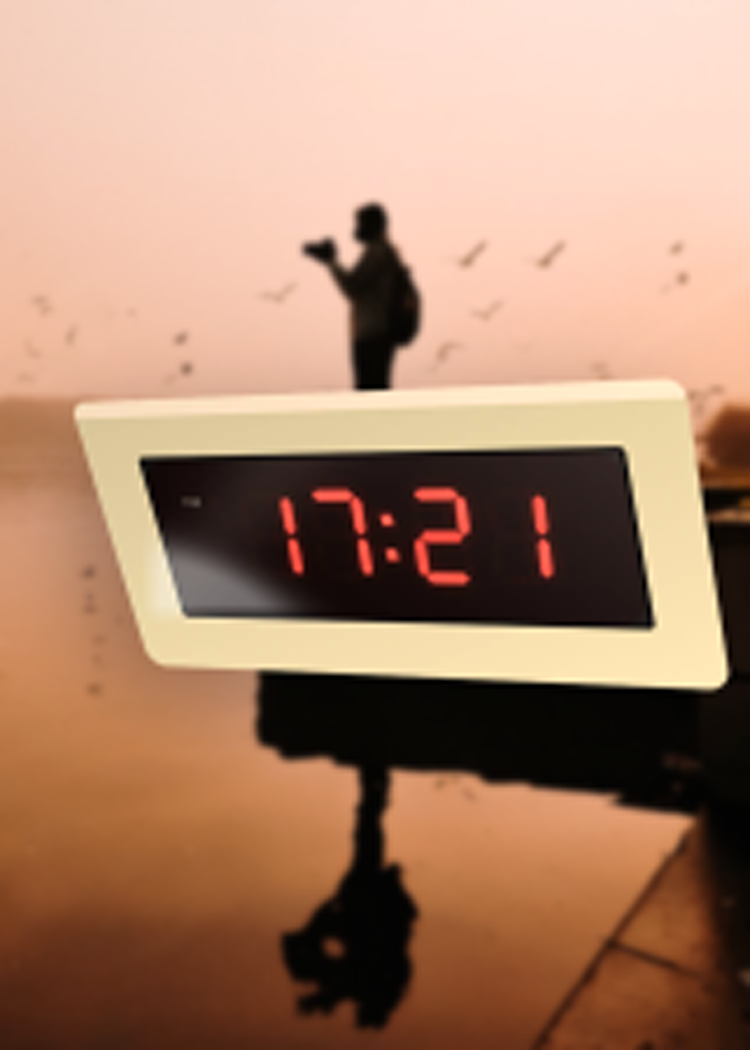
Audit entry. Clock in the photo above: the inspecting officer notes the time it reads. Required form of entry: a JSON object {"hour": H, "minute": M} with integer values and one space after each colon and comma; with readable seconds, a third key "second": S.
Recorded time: {"hour": 17, "minute": 21}
